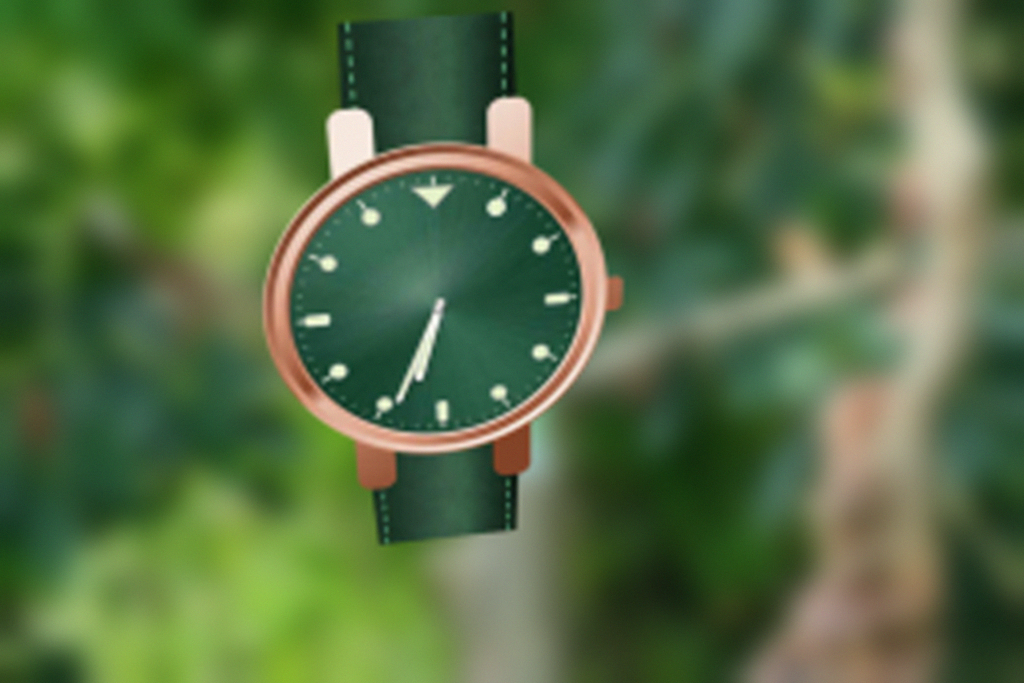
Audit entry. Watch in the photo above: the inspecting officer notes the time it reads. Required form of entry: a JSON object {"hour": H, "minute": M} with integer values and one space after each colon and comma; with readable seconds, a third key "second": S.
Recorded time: {"hour": 6, "minute": 34}
